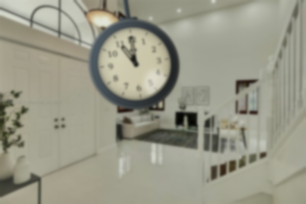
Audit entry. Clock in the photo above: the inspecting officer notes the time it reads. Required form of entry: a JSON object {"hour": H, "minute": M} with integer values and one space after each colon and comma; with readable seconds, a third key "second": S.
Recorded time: {"hour": 11, "minute": 0}
